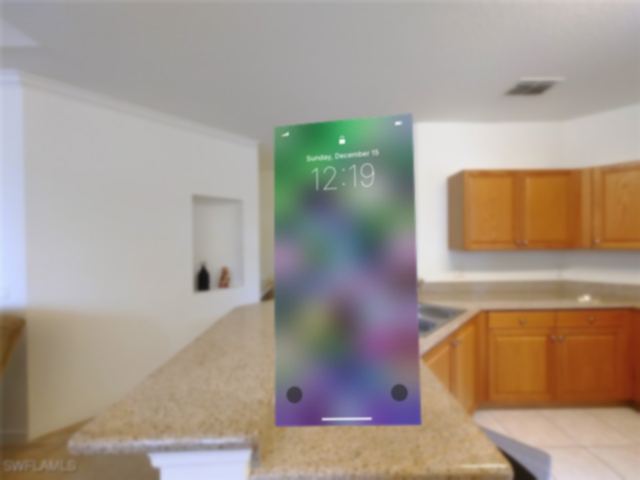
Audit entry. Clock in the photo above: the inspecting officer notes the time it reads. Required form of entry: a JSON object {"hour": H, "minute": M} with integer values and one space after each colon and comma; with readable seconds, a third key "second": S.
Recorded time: {"hour": 12, "minute": 19}
